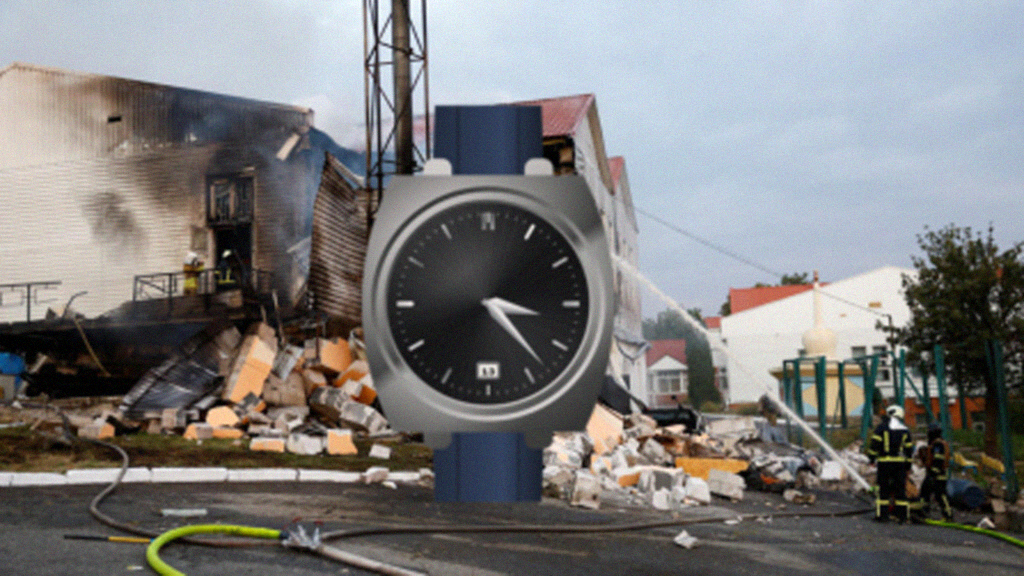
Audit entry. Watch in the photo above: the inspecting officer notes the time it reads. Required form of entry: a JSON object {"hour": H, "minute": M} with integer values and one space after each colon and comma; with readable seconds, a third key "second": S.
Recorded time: {"hour": 3, "minute": 23}
